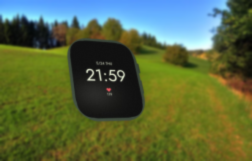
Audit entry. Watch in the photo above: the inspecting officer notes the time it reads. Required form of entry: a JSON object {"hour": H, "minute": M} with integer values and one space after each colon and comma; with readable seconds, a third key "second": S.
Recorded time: {"hour": 21, "minute": 59}
